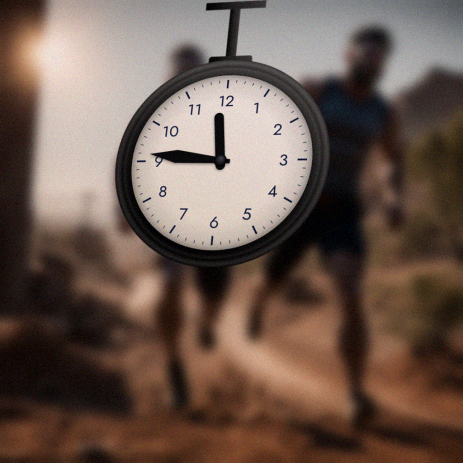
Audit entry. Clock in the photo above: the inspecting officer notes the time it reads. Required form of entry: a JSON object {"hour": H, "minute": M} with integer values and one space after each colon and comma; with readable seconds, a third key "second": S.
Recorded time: {"hour": 11, "minute": 46}
